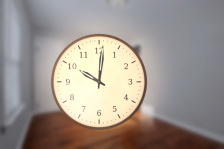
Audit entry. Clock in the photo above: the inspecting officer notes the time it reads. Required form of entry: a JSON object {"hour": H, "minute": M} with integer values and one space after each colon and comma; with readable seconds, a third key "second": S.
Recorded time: {"hour": 10, "minute": 1}
